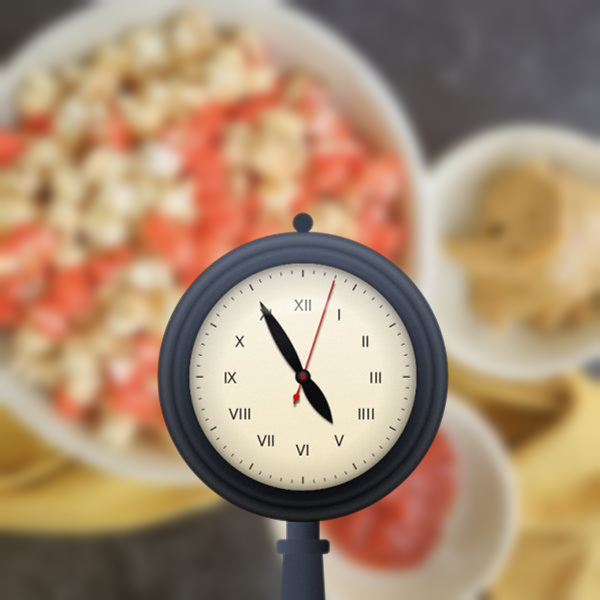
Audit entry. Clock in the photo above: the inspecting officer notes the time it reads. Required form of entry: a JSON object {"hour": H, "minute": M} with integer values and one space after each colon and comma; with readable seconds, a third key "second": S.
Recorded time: {"hour": 4, "minute": 55, "second": 3}
